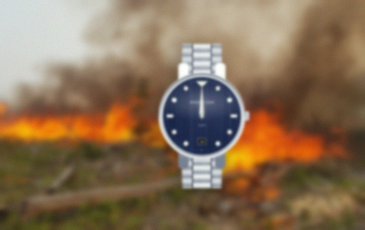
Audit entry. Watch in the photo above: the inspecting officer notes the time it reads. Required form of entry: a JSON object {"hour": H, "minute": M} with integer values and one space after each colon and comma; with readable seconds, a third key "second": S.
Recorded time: {"hour": 12, "minute": 0}
